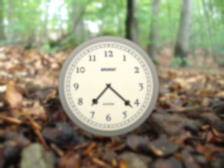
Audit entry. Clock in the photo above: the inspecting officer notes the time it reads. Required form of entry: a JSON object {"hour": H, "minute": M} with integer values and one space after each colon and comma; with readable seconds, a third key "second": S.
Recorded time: {"hour": 7, "minute": 22}
